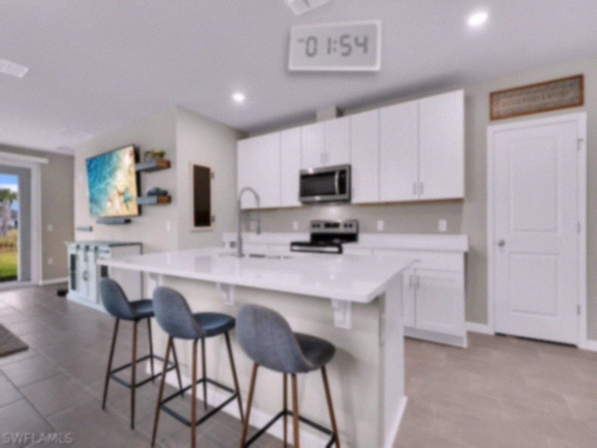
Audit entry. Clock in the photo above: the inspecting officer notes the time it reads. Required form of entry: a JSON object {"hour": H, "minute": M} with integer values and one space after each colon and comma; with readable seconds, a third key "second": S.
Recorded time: {"hour": 1, "minute": 54}
